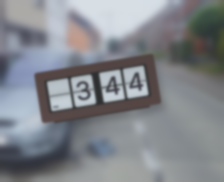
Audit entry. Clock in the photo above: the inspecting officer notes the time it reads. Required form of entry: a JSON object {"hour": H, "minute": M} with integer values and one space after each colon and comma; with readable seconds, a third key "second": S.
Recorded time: {"hour": 3, "minute": 44}
